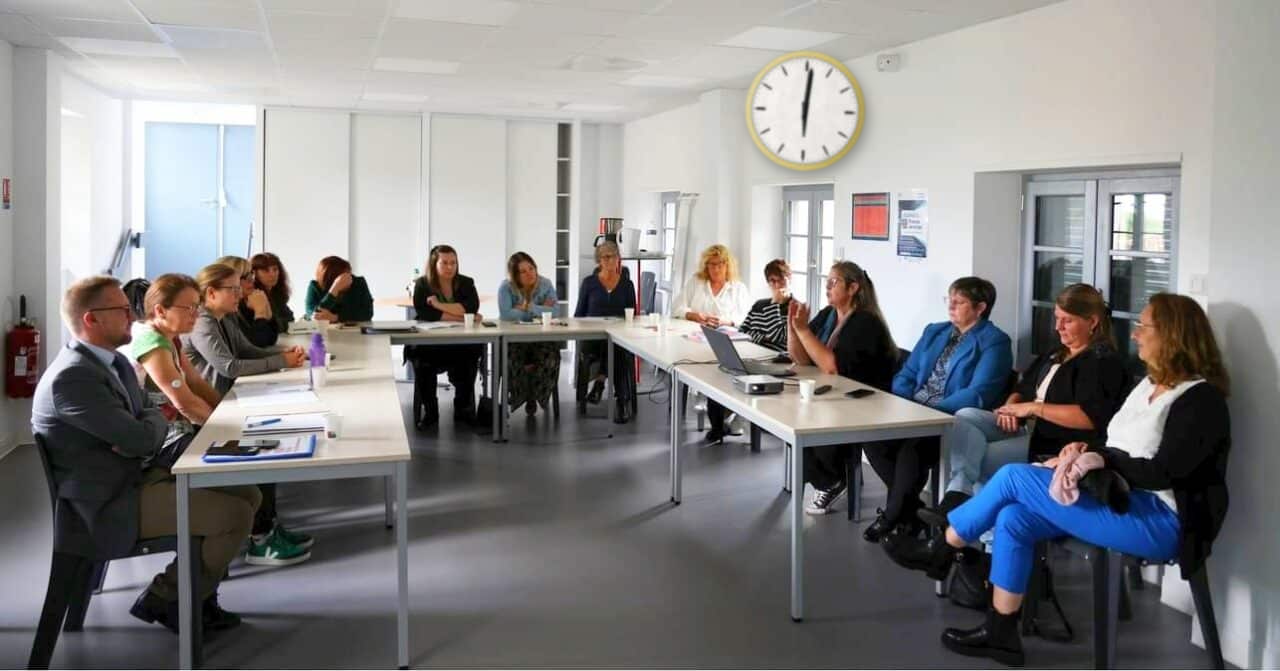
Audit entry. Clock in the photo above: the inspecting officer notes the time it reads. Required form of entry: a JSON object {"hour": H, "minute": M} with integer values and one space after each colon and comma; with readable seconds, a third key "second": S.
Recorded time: {"hour": 6, "minute": 1}
